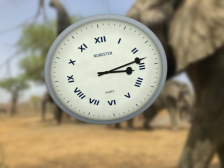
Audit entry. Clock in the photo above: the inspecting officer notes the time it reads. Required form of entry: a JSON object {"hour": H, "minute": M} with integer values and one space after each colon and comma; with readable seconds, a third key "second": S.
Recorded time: {"hour": 3, "minute": 13}
